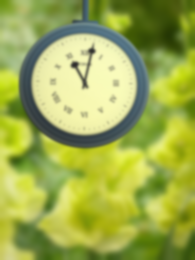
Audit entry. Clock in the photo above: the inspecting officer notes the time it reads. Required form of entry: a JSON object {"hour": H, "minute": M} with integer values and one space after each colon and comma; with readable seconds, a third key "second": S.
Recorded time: {"hour": 11, "minute": 2}
